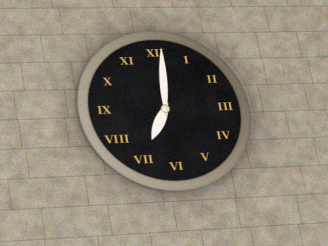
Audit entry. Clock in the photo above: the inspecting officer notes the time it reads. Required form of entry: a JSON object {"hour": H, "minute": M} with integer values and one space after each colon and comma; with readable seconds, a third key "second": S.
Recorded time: {"hour": 7, "minute": 1}
